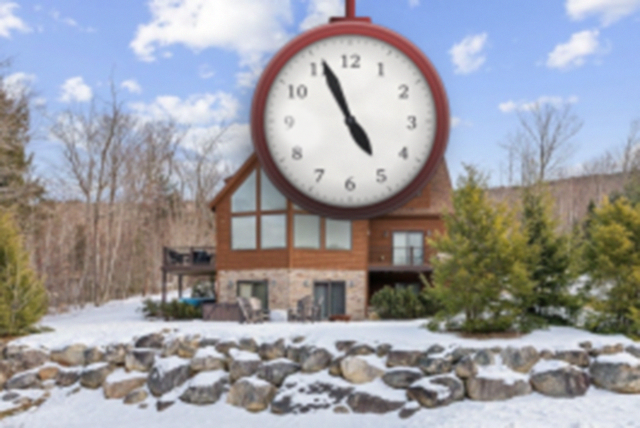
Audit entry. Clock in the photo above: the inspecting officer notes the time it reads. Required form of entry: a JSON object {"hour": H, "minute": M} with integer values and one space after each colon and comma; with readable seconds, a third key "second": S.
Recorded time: {"hour": 4, "minute": 56}
